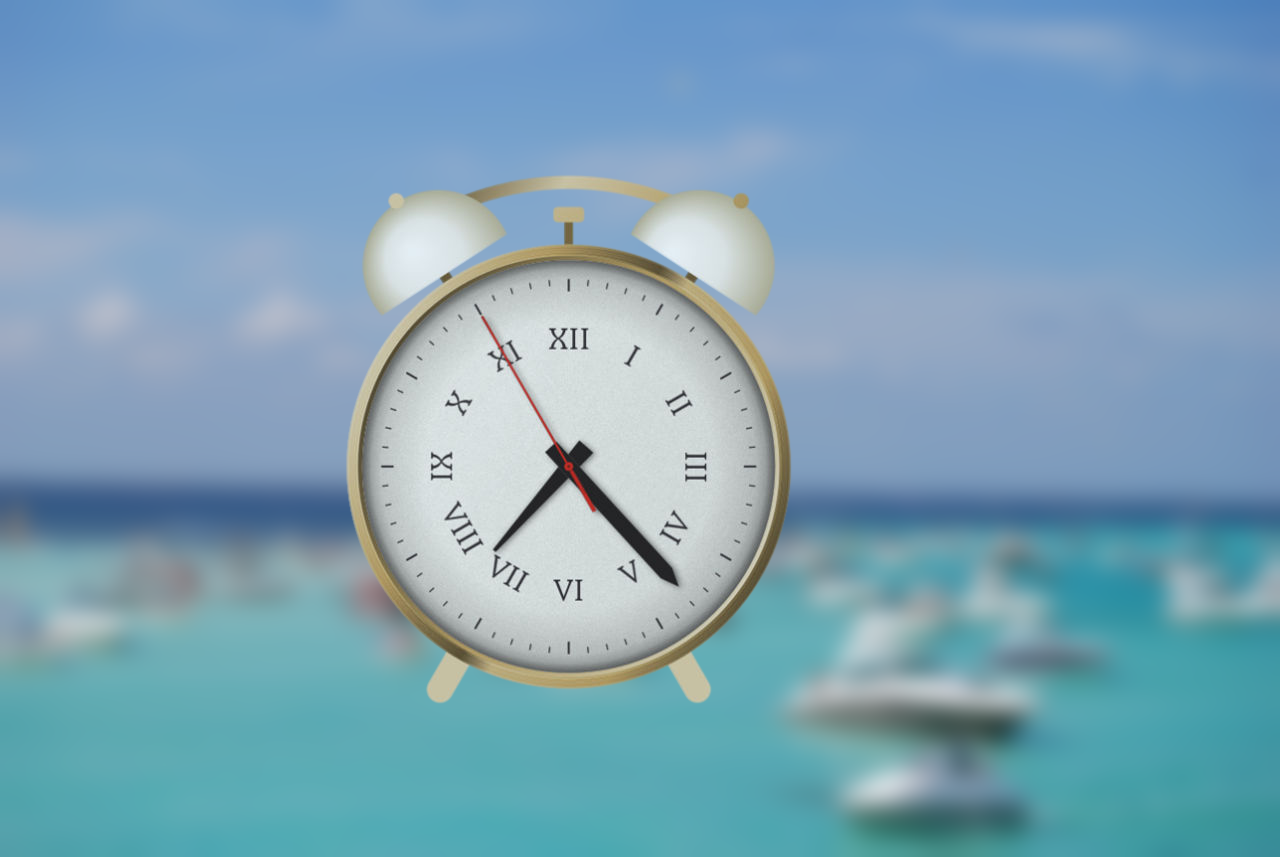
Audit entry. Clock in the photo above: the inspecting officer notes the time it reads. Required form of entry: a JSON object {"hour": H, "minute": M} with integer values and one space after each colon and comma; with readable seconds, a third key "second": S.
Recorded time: {"hour": 7, "minute": 22, "second": 55}
